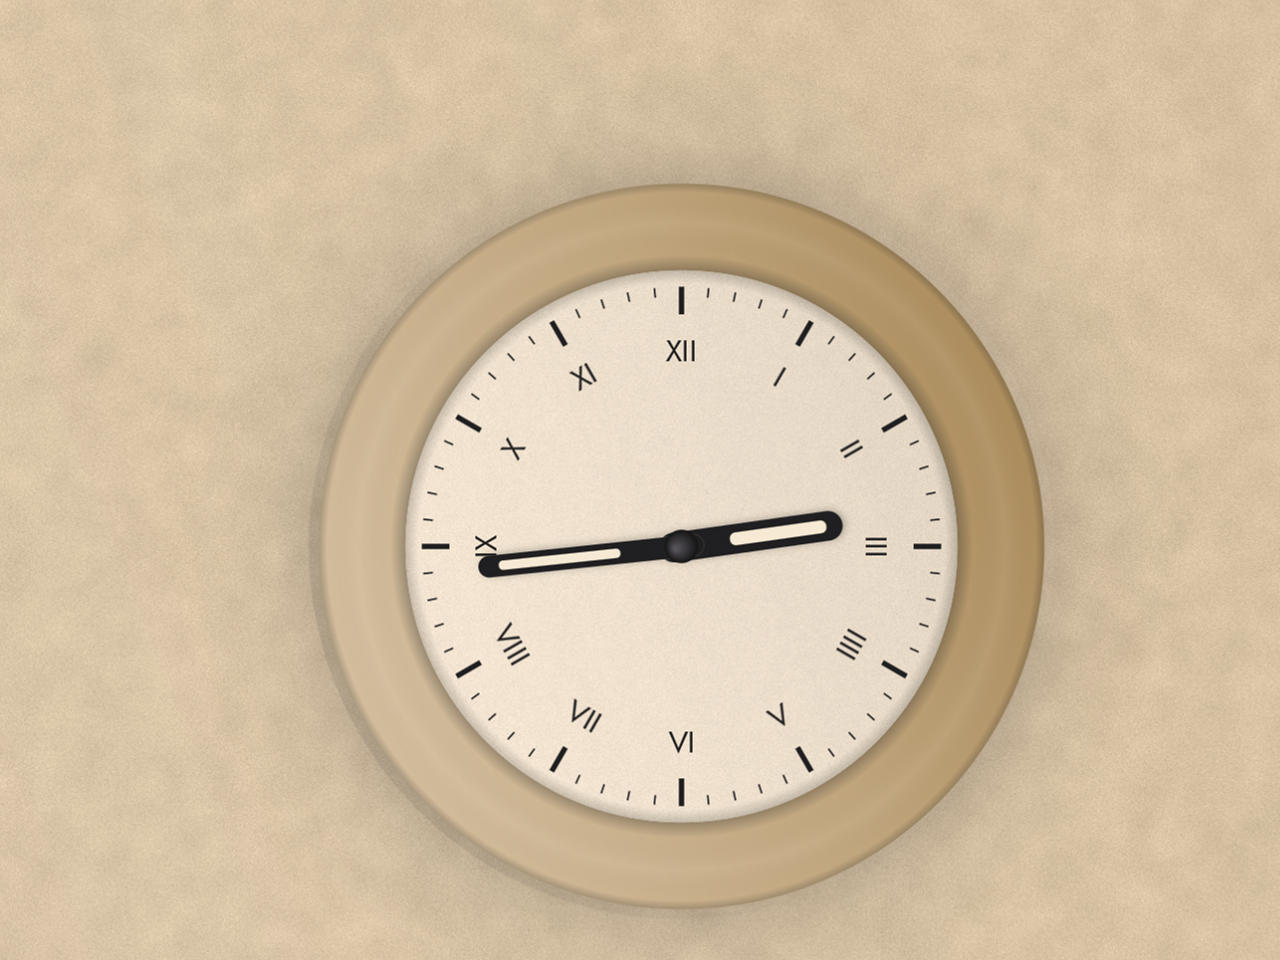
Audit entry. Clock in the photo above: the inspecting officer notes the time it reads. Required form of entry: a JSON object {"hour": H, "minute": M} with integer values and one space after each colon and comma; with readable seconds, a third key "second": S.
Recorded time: {"hour": 2, "minute": 44}
